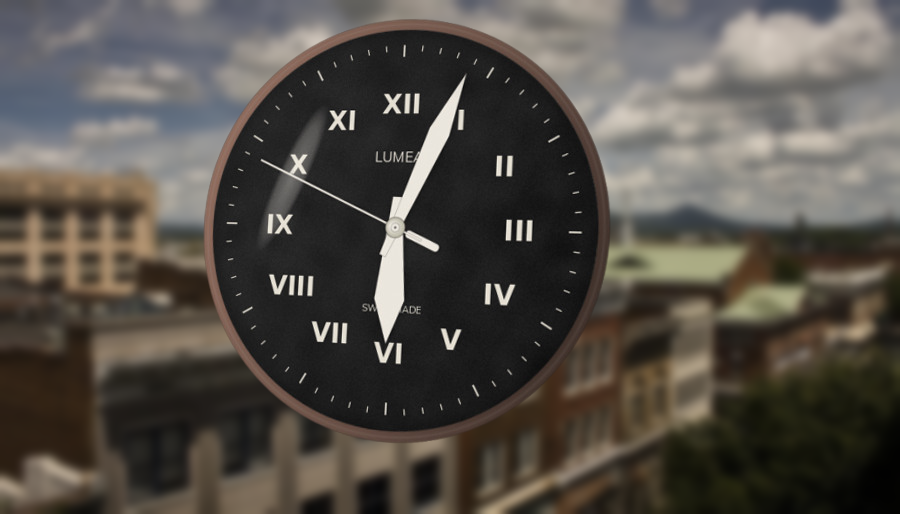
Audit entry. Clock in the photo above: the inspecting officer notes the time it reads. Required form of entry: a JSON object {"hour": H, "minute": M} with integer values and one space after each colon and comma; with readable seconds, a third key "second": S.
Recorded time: {"hour": 6, "minute": 3, "second": 49}
